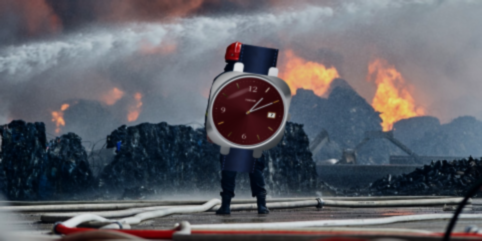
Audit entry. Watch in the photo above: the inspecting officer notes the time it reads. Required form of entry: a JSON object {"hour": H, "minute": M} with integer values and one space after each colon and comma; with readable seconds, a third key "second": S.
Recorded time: {"hour": 1, "minute": 10}
